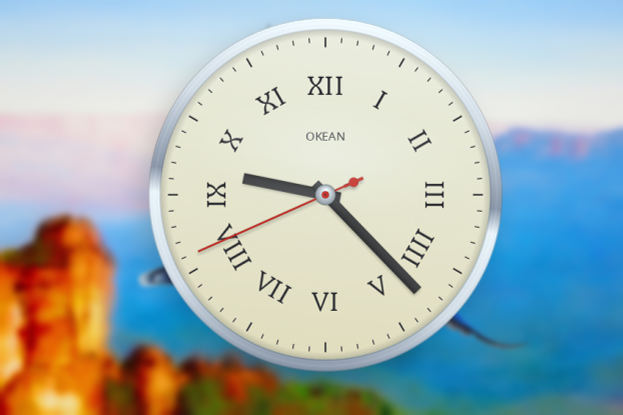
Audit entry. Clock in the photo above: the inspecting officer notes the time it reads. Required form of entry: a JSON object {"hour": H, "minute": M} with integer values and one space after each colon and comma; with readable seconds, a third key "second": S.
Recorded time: {"hour": 9, "minute": 22, "second": 41}
